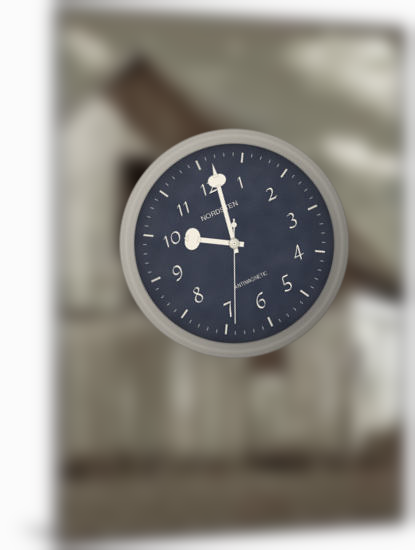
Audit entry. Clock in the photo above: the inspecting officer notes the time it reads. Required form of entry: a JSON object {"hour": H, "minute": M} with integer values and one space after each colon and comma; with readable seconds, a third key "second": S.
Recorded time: {"hour": 10, "minute": 1, "second": 34}
